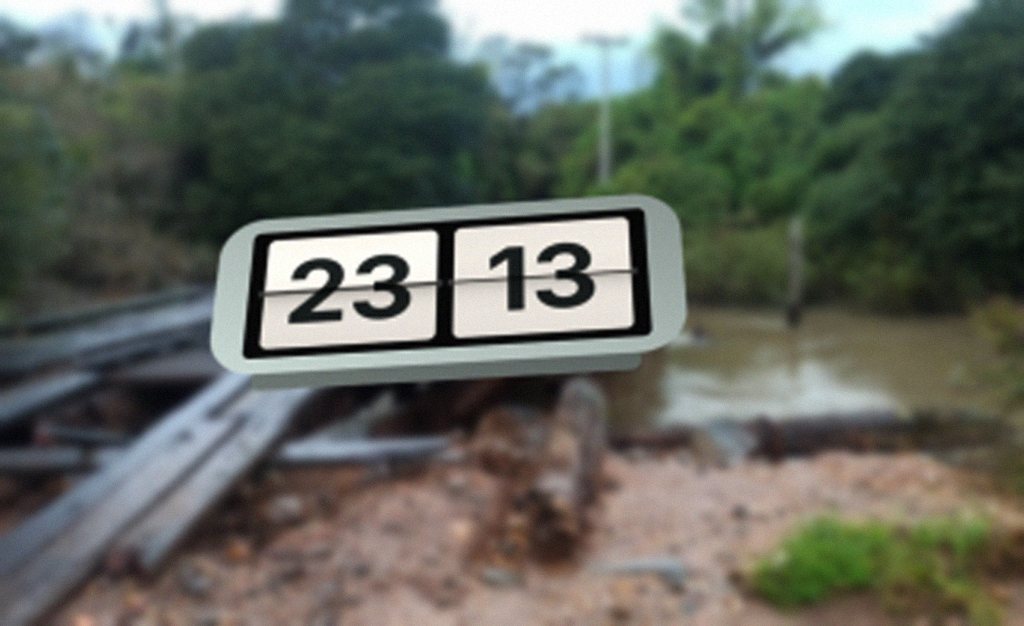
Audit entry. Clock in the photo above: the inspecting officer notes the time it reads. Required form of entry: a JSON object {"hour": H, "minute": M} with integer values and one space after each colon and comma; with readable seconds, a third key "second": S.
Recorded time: {"hour": 23, "minute": 13}
